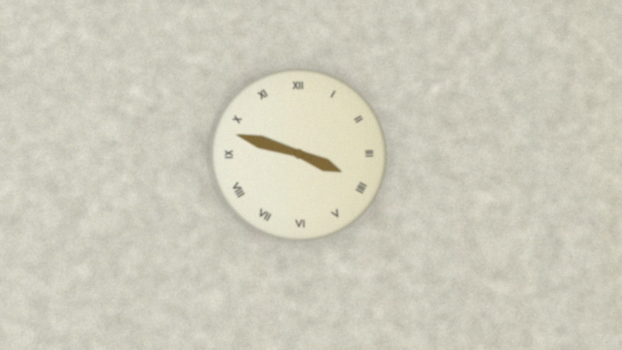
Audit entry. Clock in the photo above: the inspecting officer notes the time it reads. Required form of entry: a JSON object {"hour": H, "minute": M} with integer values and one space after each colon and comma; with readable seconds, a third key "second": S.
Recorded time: {"hour": 3, "minute": 48}
